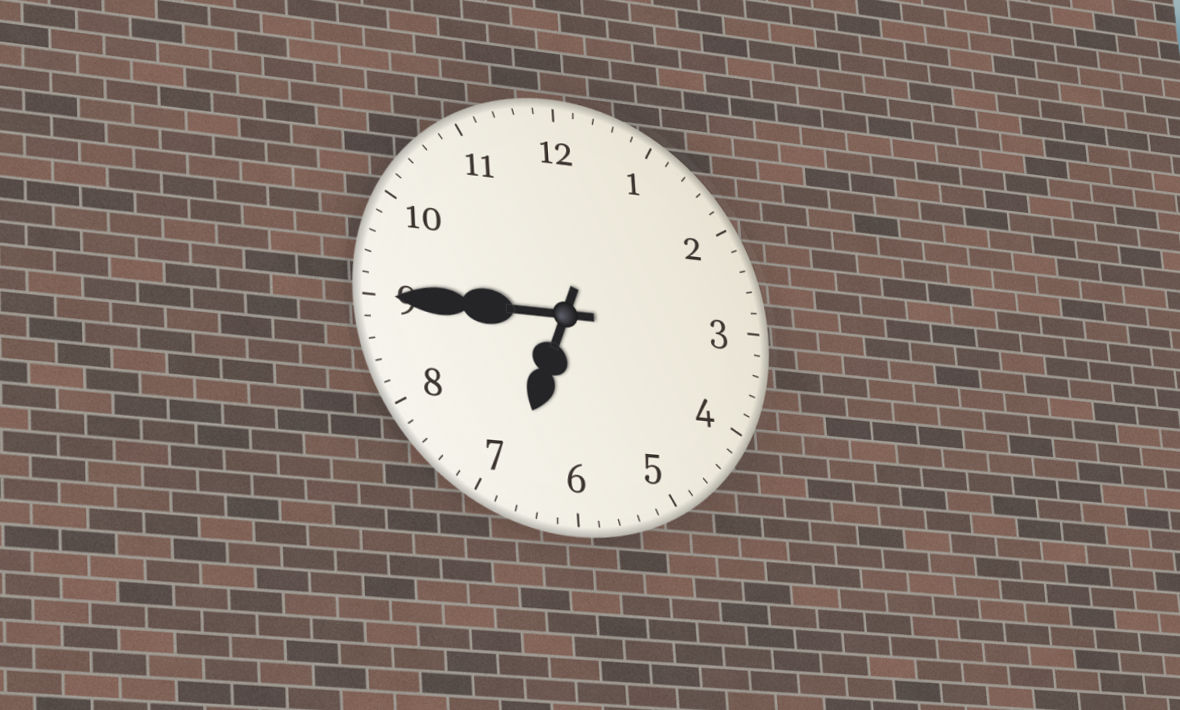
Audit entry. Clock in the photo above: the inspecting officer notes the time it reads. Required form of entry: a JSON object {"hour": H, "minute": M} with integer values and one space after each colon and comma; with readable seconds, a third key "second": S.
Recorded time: {"hour": 6, "minute": 45}
